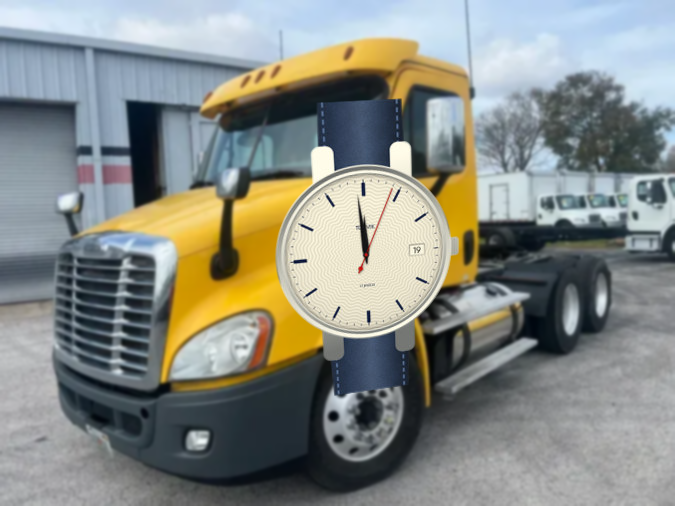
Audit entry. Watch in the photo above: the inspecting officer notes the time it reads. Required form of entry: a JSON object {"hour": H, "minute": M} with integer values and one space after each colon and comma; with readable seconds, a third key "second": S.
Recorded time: {"hour": 11, "minute": 59, "second": 4}
